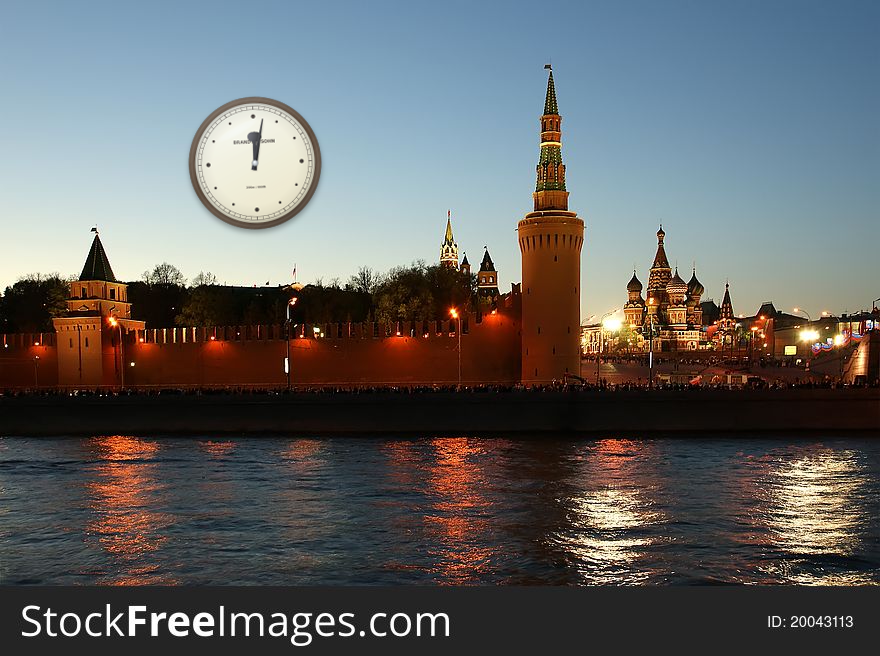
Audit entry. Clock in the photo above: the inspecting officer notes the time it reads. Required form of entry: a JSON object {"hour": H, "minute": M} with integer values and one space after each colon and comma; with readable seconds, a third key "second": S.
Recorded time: {"hour": 12, "minute": 2}
